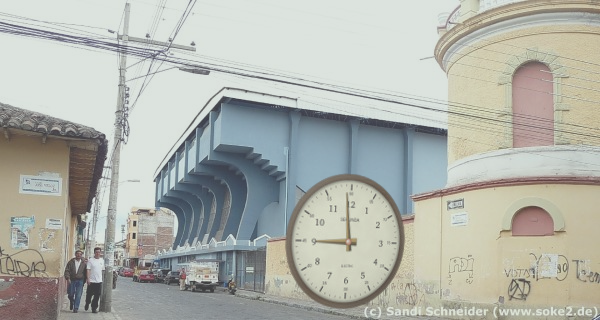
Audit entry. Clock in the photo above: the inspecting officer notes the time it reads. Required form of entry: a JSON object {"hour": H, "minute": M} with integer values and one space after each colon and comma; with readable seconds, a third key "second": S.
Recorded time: {"hour": 8, "minute": 59}
